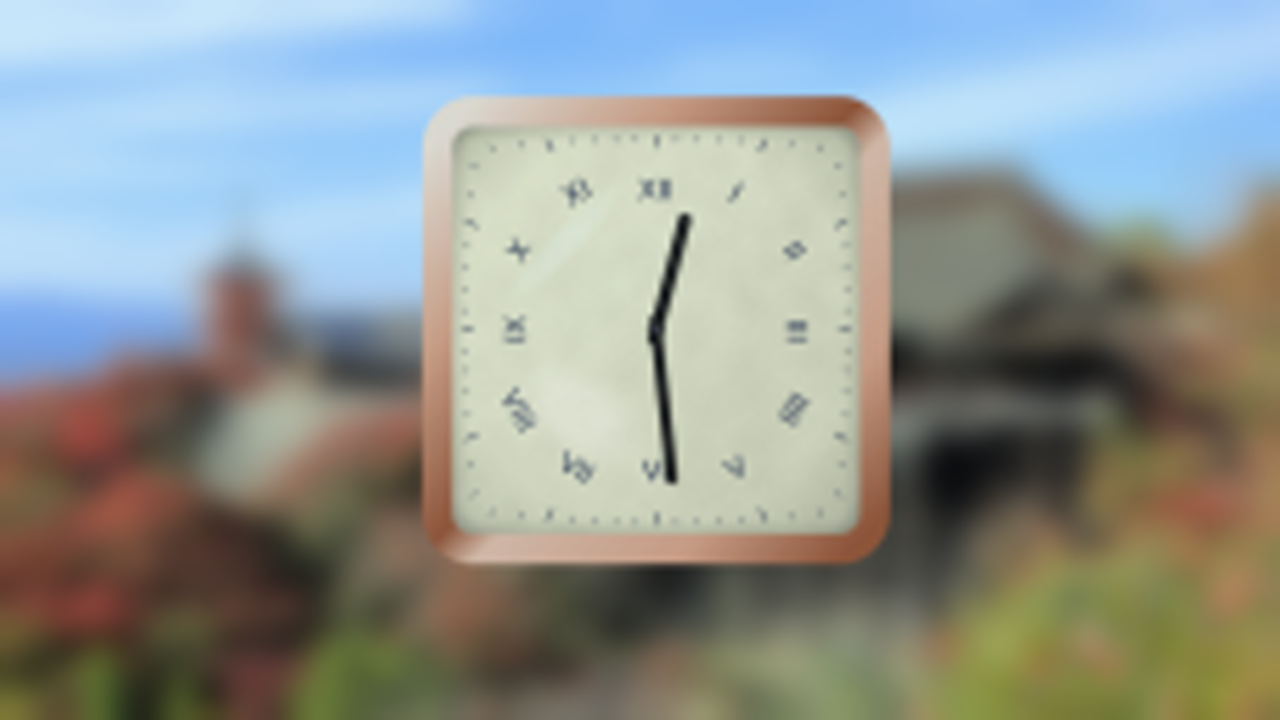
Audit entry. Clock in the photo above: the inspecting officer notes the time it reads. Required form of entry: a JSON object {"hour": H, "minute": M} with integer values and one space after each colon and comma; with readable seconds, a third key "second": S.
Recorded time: {"hour": 12, "minute": 29}
